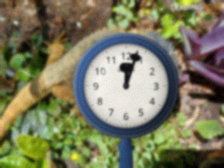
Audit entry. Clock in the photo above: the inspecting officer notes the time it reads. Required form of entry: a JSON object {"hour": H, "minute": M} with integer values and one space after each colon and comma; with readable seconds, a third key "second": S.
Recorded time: {"hour": 12, "minute": 3}
